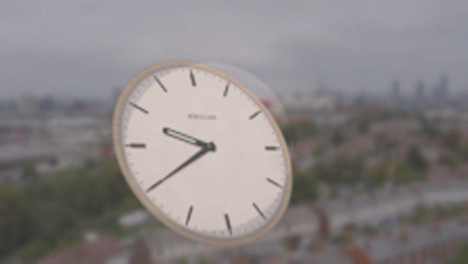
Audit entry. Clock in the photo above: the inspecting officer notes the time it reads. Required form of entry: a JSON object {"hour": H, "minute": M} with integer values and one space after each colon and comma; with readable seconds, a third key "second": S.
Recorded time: {"hour": 9, "minute": 40}
